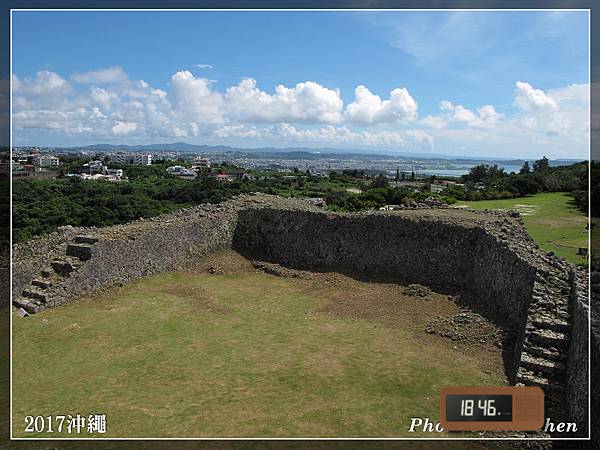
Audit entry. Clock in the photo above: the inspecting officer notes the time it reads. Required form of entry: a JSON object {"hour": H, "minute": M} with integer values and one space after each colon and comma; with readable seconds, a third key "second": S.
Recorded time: {"hour": 18, "minute": 46}
